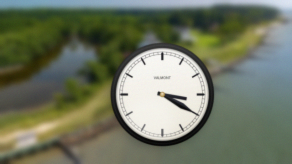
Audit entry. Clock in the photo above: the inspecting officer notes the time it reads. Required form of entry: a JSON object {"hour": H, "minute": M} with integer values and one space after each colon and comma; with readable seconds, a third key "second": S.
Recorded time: {"hour": 3, "minute": 20}
